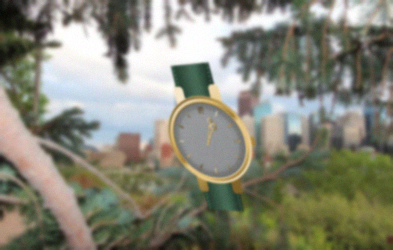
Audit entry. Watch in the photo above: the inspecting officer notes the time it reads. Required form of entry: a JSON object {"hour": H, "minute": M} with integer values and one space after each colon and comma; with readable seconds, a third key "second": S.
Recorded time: {"hour": 1, "minute": 3}
